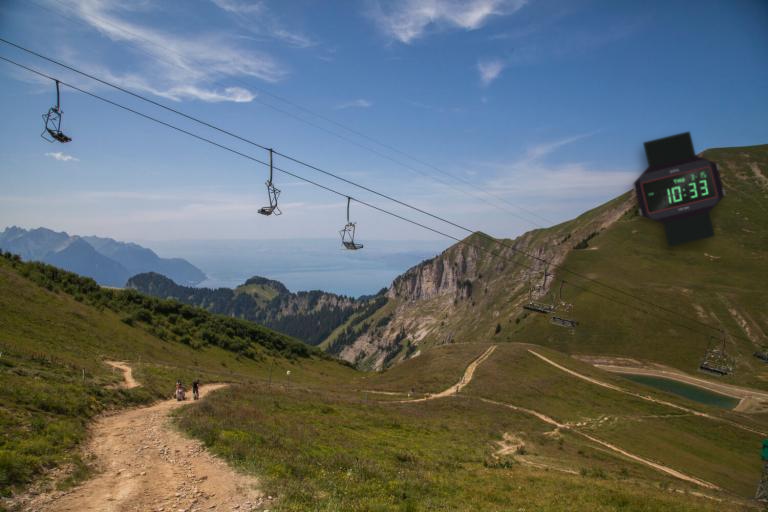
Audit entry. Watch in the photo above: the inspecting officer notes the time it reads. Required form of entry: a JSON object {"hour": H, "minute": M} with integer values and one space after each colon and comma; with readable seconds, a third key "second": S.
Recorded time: {"hour": 10, "minute": 33}
